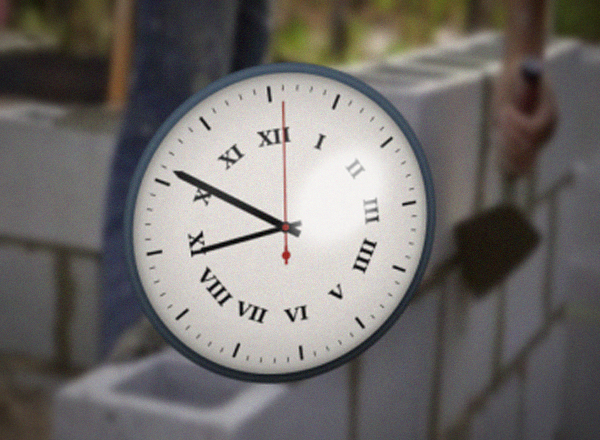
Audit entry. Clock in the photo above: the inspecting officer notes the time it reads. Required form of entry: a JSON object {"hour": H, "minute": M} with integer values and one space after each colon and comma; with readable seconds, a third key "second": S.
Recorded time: {"hour": 8, "minute": 51, "second": 1}
